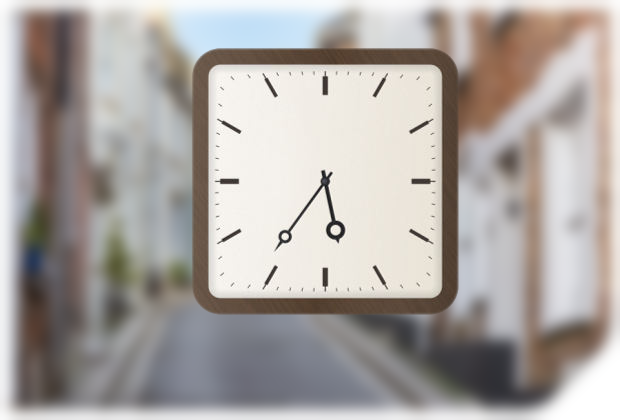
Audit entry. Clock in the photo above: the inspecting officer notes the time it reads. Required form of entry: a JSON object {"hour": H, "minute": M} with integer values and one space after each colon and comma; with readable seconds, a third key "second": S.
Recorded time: {"hour": 5, "minute": 36}
